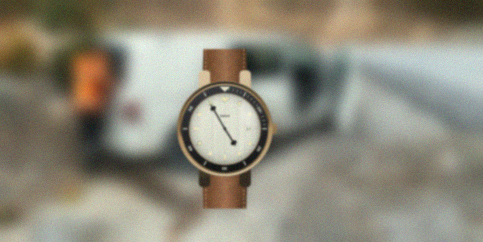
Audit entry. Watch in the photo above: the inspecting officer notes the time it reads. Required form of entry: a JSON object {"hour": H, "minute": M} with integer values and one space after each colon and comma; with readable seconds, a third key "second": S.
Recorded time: {"hour": 4, "minute": 55}
